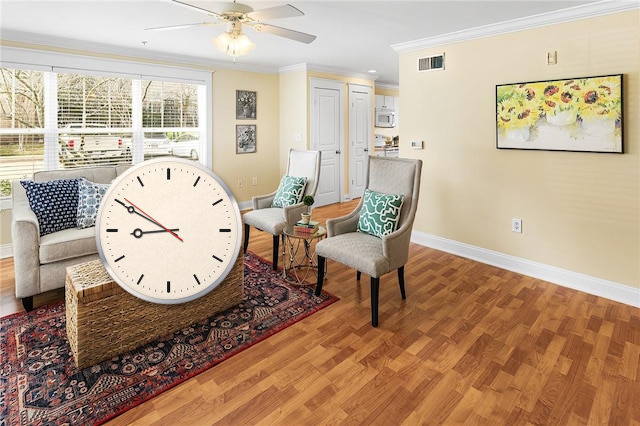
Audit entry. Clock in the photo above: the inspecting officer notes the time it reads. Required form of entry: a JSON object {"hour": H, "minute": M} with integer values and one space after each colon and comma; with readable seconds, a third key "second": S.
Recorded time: {"hour": 8, "minute": 49, "second": 51}
